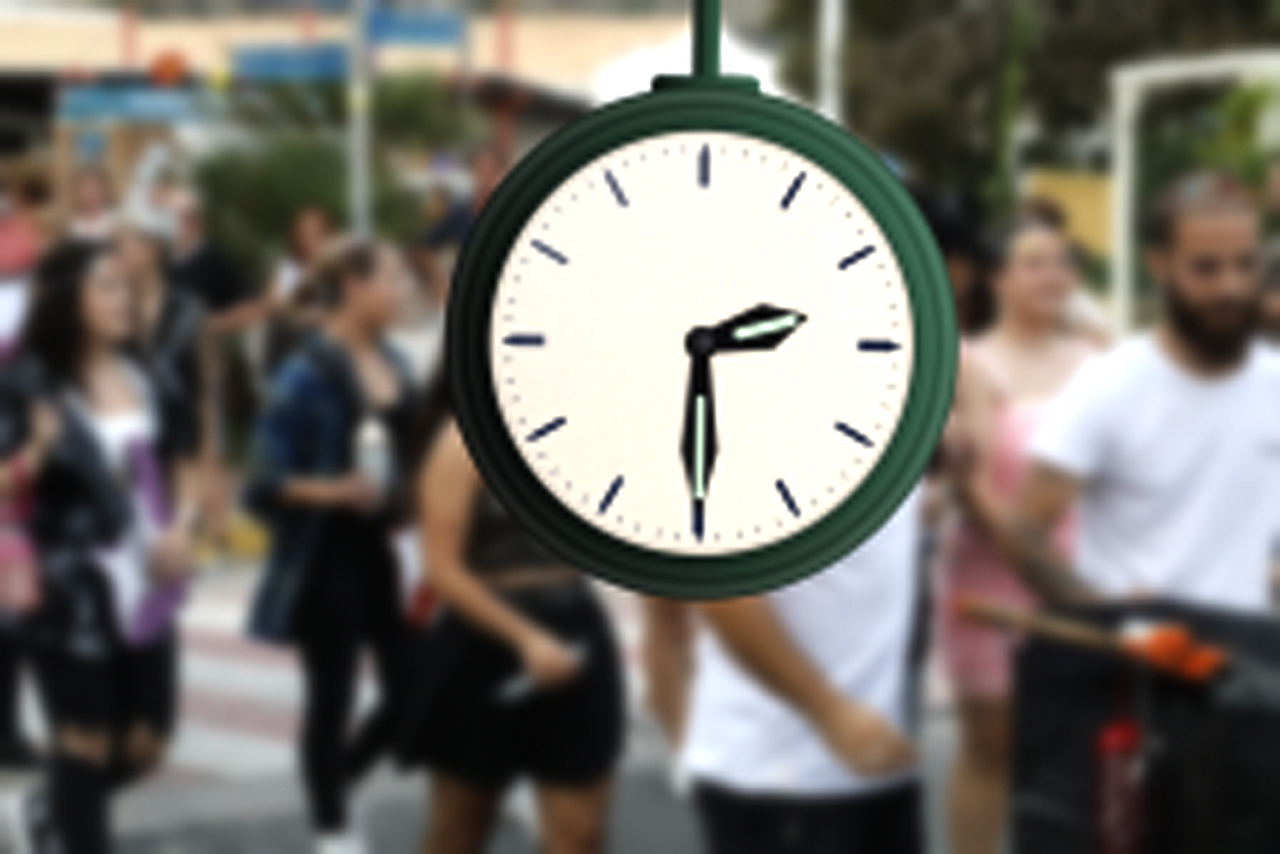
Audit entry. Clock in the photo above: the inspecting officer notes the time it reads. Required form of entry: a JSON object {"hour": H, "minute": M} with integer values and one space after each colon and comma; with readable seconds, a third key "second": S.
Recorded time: {"hour": 2, "minute": 30}
